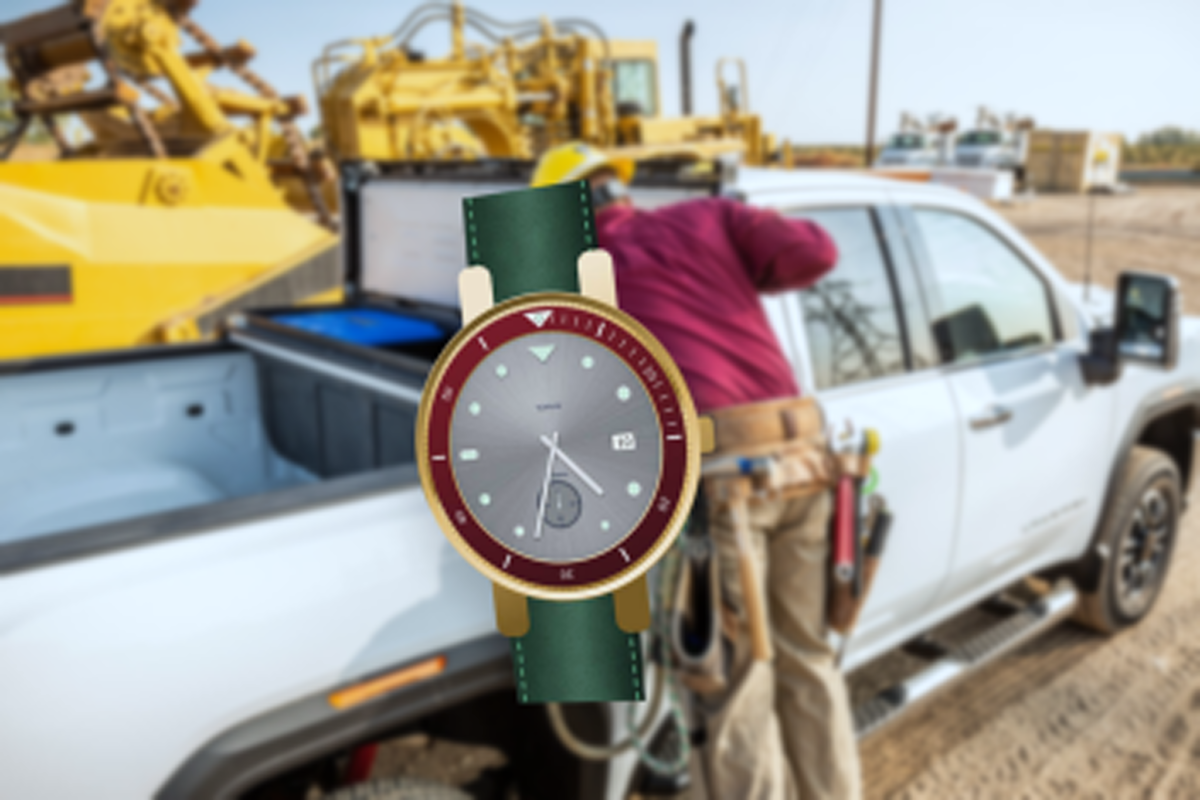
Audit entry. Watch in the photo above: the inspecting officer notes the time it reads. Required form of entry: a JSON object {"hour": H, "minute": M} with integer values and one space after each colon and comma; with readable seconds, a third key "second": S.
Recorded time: {"hour": 4, "minute": 33}
